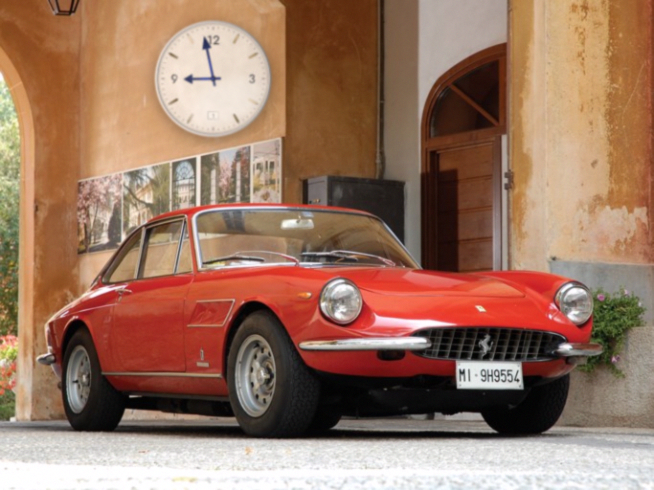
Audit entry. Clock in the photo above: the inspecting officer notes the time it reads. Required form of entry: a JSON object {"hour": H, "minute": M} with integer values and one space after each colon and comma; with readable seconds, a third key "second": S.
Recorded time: {"hour": 8, "minute": 58}
